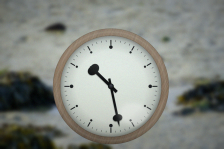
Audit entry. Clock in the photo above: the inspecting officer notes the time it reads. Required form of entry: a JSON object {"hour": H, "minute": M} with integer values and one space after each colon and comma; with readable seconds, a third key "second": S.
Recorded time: {"hour": 10, "minute": 28}
